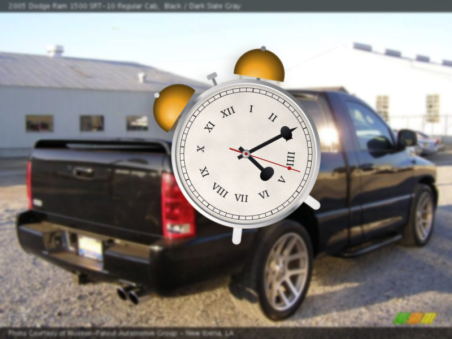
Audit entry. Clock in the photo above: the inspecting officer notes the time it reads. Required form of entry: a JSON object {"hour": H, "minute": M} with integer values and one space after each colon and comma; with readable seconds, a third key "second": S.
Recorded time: {"hour": 5, "minute": 14, "second": 22}
